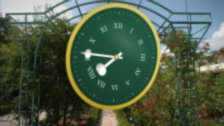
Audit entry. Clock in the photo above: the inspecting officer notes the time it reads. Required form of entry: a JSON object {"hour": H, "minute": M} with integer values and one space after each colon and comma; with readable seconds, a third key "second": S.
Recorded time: {"hour": 7, "minute": 46}
